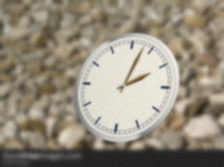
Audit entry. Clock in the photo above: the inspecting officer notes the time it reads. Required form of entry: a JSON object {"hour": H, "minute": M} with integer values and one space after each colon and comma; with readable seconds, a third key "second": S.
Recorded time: {"hour": 2, "minute": 3}
